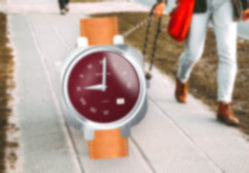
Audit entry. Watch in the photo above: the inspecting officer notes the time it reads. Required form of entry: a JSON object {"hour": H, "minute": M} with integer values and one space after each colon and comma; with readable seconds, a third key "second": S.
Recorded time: {"hour": 9, "minute": 1}
